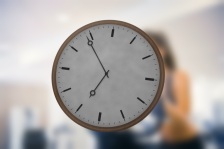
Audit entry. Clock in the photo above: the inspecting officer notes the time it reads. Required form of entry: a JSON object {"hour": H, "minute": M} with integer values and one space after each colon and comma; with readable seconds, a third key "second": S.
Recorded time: {"hour": 6, "minute": 54}
